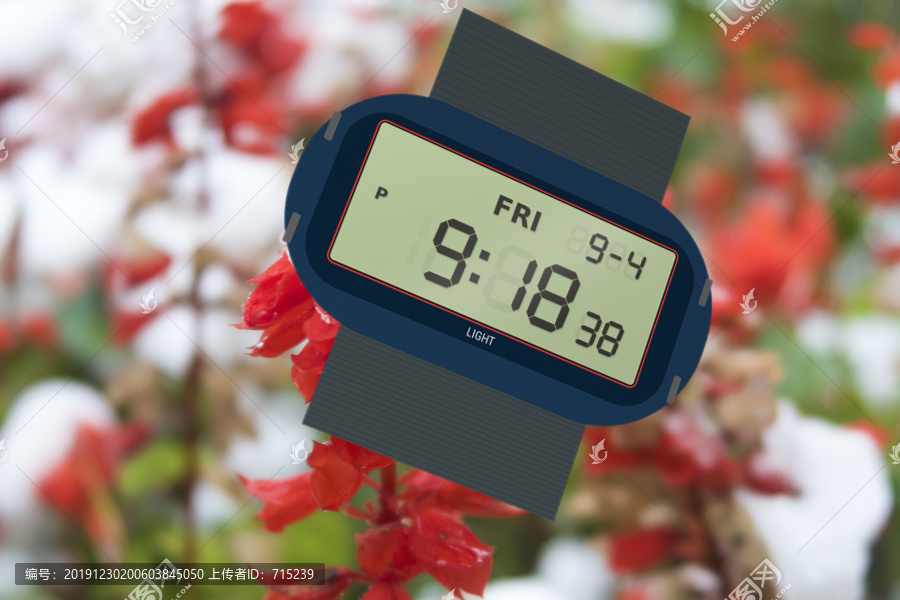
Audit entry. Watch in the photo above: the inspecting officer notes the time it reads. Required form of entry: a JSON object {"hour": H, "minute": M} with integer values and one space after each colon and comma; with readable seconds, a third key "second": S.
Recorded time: {"hour": 9, "minute": 18, "second": 38}
